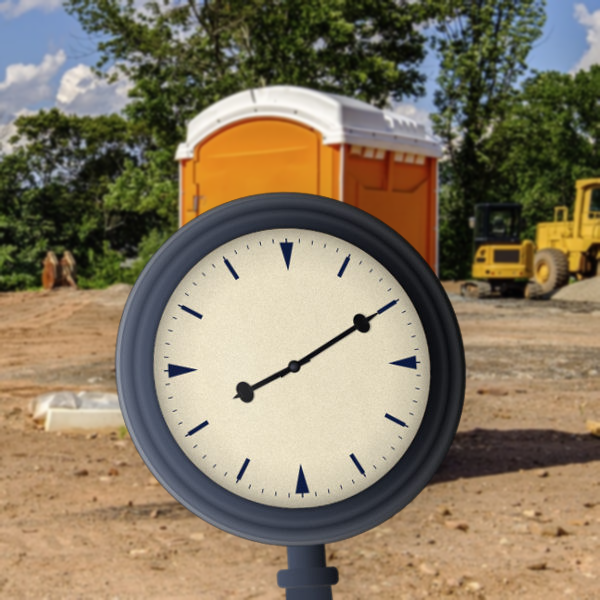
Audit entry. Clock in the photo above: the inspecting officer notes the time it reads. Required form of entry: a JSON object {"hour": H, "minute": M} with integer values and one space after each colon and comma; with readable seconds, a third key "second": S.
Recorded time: {"hour": 8, "minute": 10}
